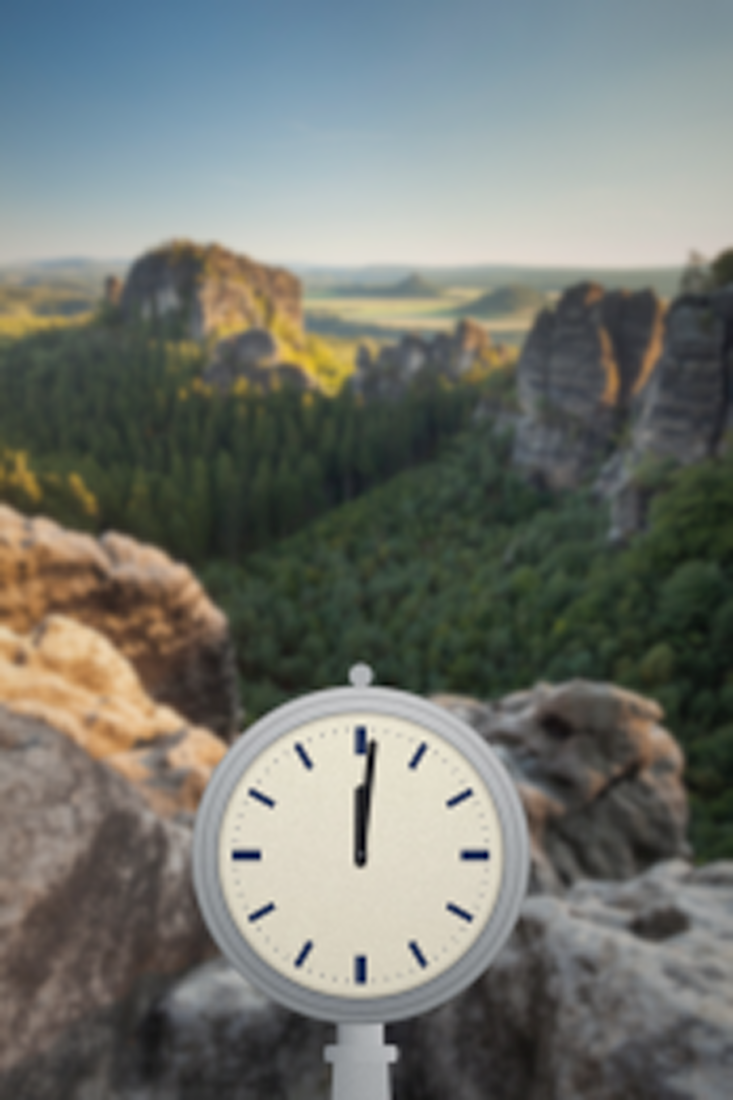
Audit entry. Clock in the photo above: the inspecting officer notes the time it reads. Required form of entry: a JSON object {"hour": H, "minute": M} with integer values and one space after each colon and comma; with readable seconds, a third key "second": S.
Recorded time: {"hour": 12, "minute": 1}
